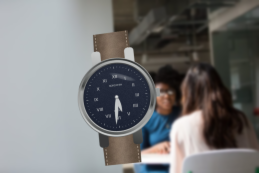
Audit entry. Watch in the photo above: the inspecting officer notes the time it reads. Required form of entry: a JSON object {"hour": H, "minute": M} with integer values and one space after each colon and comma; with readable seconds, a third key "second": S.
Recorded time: {"hour": 5, "minute": 31}
